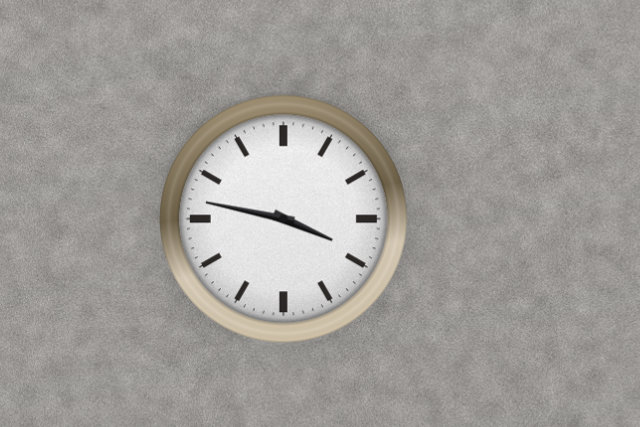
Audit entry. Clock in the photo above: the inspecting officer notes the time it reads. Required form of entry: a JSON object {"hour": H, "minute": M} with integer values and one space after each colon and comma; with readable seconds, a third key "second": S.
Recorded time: {"hour": 3, "minute": 47}
